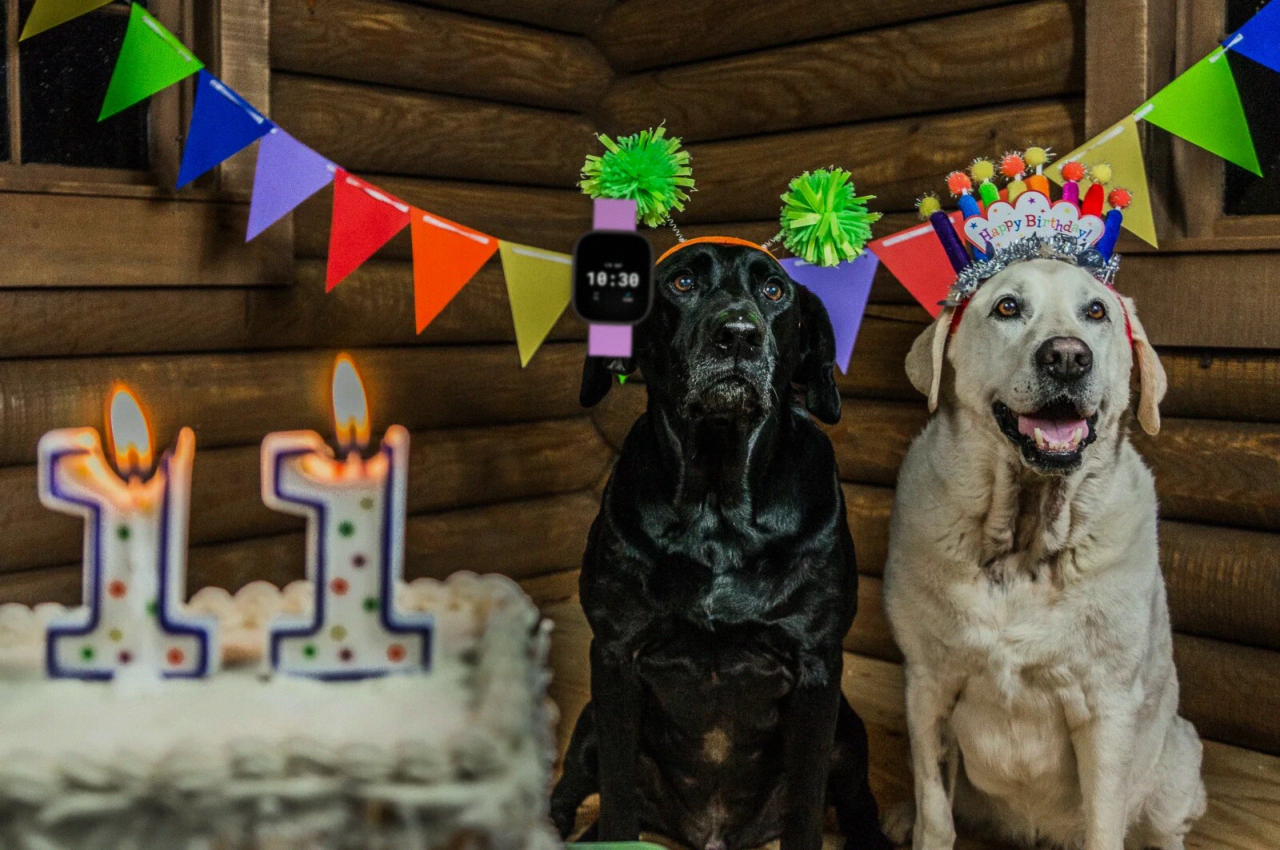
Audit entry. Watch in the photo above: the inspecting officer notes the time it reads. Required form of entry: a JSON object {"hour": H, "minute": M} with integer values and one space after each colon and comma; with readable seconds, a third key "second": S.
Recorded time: {"hour": 10, "minute": 30}
